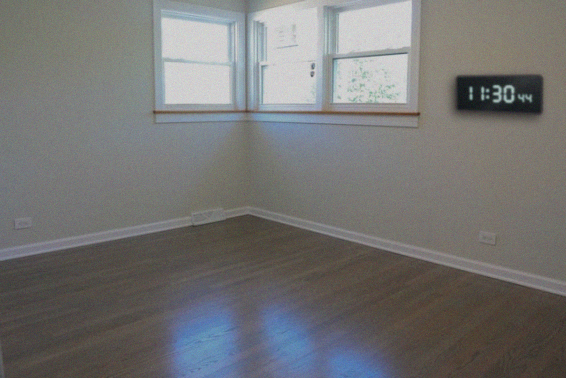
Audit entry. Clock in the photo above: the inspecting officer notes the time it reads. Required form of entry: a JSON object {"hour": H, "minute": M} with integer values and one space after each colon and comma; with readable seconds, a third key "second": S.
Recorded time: {"hour": 11, "minute": 30}
